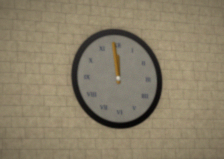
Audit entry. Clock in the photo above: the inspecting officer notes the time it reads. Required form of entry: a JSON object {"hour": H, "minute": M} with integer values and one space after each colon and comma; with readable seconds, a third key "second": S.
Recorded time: {"hour": 11, "minute": 59}
